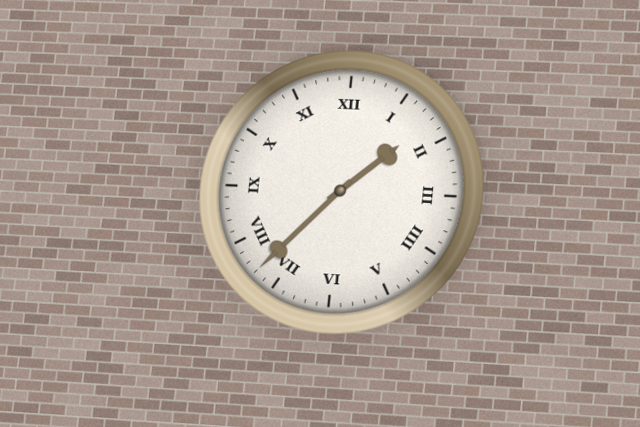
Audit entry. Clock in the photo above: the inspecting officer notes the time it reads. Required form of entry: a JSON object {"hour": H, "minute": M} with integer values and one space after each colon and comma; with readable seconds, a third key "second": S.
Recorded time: {"hour": 1, "minute": 37}
